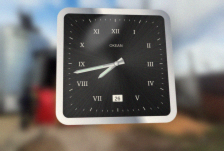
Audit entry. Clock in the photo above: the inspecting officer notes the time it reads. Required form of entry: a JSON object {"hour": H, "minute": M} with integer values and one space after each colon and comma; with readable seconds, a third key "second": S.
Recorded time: {"hour": 7, "minute": 43}
